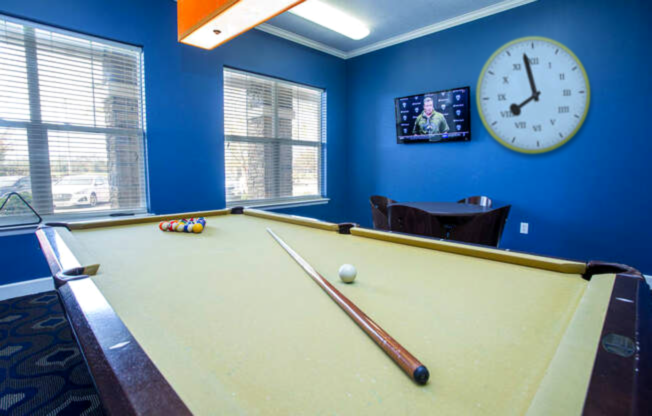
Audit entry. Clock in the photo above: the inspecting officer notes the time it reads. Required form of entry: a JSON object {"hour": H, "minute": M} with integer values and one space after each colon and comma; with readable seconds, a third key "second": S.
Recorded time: {"hour": 7, "minute": 58}
